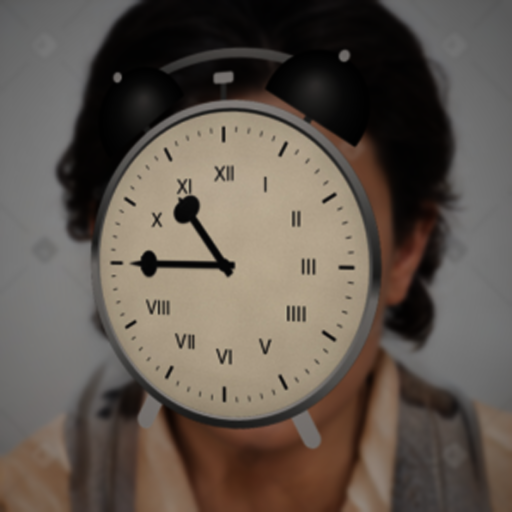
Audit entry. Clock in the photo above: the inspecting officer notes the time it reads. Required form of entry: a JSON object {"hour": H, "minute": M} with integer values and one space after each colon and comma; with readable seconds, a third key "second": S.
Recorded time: {"hour": 10, "minute": 45}
